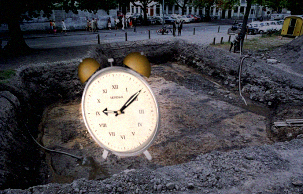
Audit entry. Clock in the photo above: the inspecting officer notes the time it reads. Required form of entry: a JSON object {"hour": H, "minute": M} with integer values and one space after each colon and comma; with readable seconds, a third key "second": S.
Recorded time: {"hour": 9, "minute": 9}
